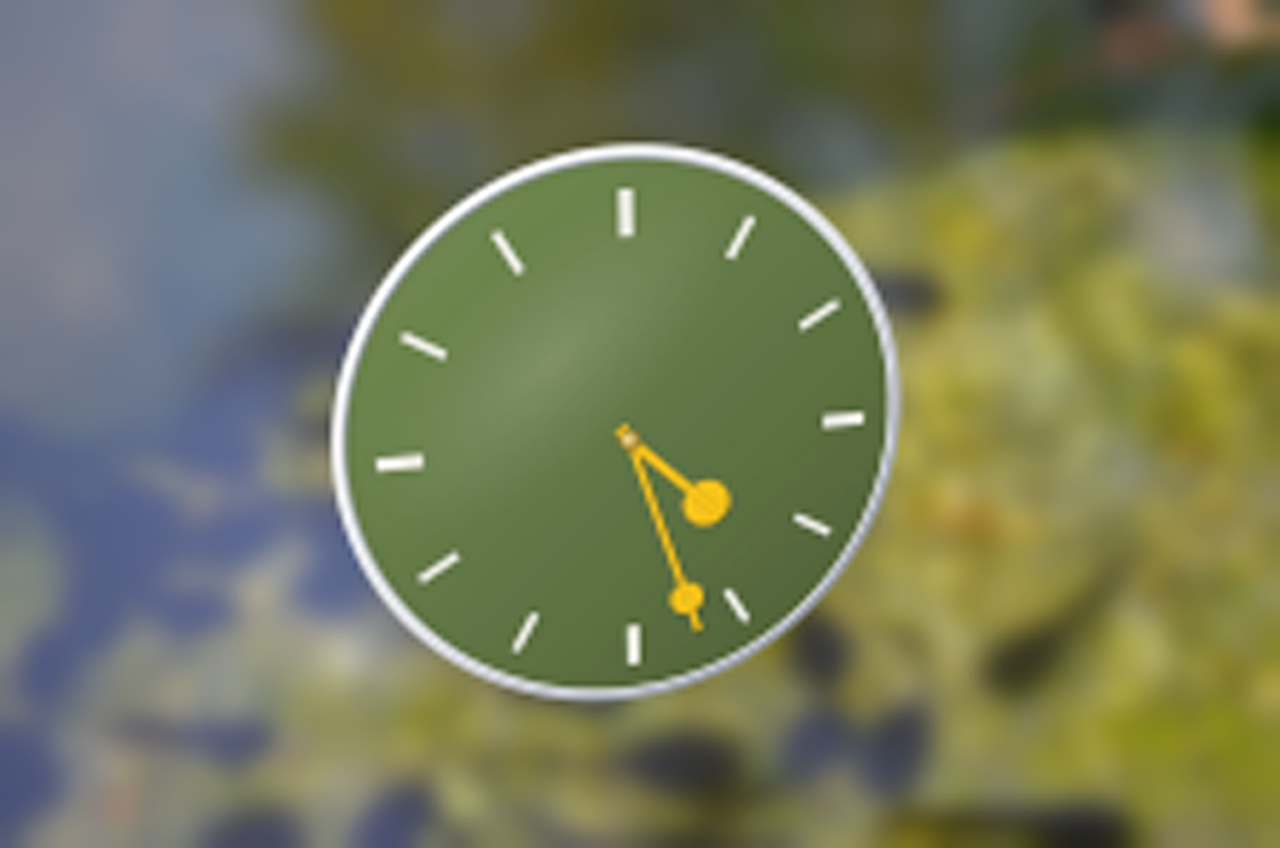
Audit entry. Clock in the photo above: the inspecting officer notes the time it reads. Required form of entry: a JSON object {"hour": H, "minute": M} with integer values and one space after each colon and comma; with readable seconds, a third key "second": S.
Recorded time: {"hour": 4, "minute": 27}
